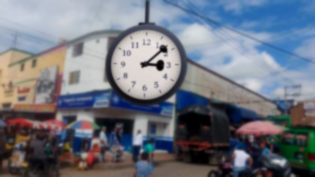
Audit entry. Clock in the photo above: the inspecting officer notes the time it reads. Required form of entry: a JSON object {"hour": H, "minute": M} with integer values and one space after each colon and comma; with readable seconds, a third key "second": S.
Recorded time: {"hour": 3, "minute": 8}
